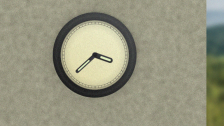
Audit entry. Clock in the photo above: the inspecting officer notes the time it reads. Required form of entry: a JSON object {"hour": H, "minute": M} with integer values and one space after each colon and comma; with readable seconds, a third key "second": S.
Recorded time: {"hour": 3, "minute": 38}
